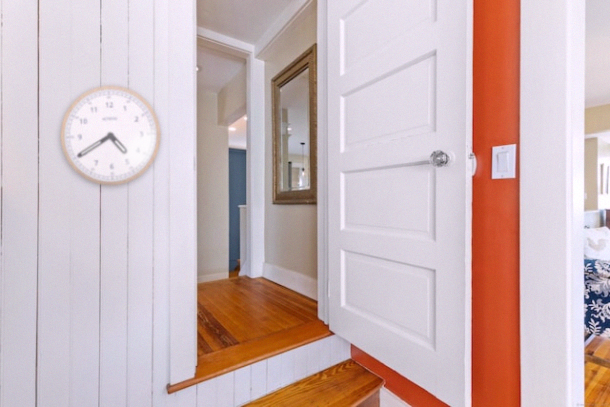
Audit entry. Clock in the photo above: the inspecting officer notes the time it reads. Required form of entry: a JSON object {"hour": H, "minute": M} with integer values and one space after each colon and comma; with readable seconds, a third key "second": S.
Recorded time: {"hour": 4, "minute": 40}
